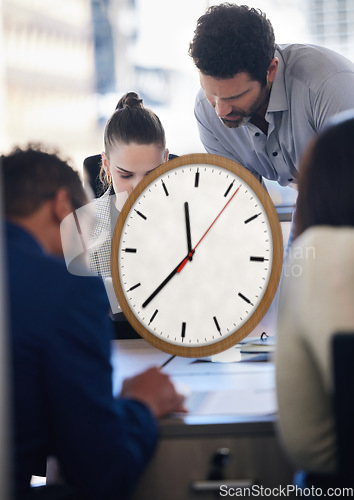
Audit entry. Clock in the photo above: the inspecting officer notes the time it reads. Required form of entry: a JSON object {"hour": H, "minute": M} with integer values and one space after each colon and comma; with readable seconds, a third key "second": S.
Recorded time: {"hour": 11, "minute": 37, "second": 6}
